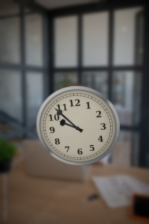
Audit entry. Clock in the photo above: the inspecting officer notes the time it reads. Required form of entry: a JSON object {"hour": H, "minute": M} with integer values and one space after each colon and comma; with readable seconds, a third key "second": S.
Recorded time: {"hour": 9, "minute": 53}
